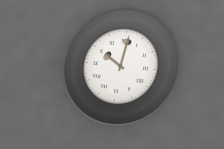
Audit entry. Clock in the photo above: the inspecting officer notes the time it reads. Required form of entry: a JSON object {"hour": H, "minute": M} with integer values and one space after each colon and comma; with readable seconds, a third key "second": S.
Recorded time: {"hour": 10, "minute": 1}
